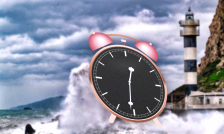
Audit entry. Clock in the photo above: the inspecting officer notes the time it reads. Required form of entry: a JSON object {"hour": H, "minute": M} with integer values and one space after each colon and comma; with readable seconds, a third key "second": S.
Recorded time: {"hour": 12, "minute": 31}
